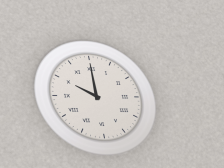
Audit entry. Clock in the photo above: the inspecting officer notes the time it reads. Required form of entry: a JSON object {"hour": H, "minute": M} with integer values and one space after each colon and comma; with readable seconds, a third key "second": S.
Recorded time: {"hour": 10, "minute": 0}
